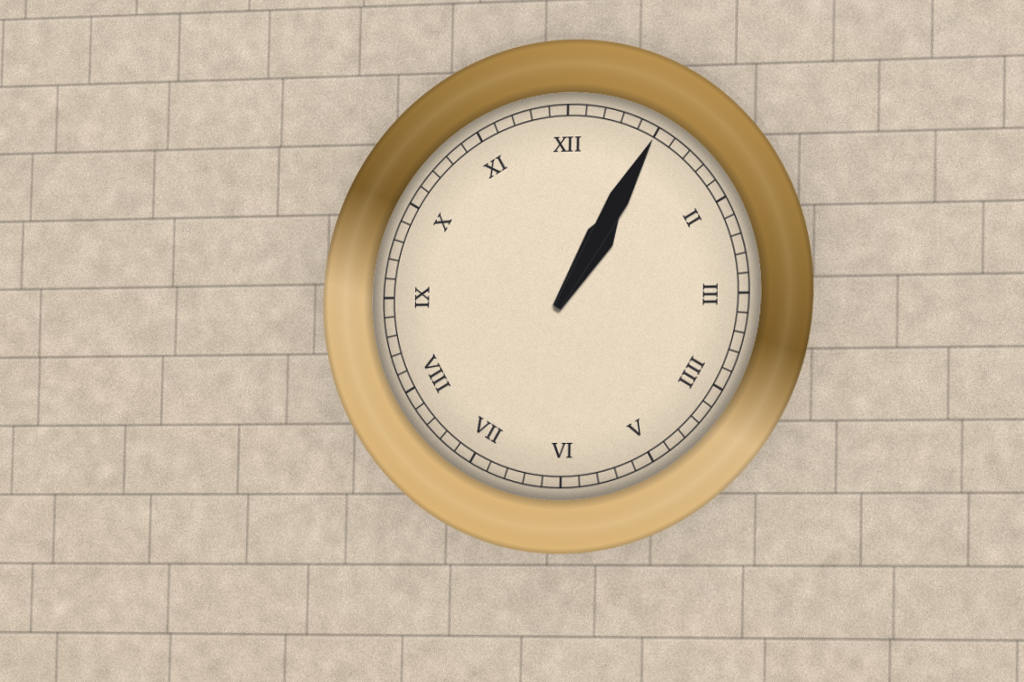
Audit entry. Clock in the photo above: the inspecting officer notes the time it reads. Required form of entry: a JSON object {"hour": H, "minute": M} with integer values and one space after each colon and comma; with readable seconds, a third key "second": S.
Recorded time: {"hour": 1, "minute": 5}
